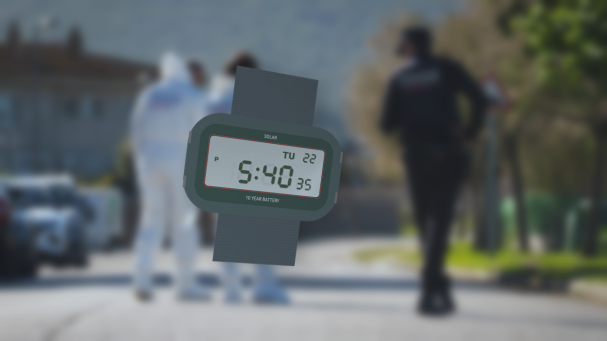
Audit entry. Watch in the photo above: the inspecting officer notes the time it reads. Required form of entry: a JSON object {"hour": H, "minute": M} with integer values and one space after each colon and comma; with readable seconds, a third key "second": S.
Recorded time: {"hour": 5, "minute": 40, "second": 35}
